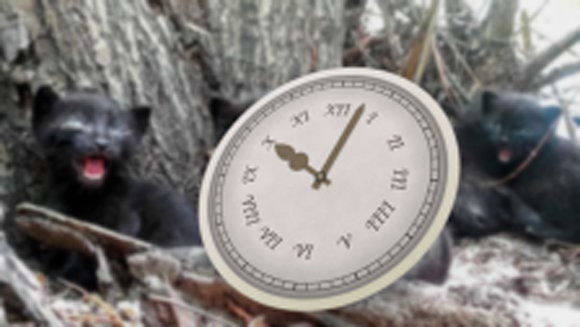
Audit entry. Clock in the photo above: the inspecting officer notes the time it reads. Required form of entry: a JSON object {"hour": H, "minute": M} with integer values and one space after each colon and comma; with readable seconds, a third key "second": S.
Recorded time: {"hour": 10, "minute": 3}
